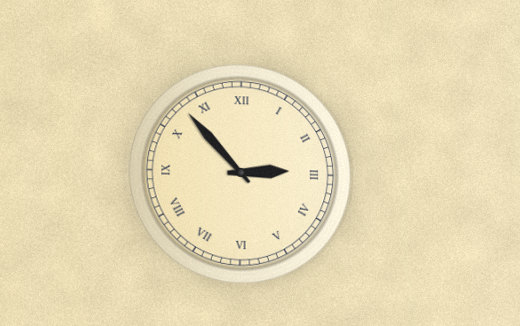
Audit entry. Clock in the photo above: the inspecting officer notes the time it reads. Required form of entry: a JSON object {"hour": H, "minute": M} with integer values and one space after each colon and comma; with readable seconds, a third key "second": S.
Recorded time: {"hour": 2, "minute": 53}
